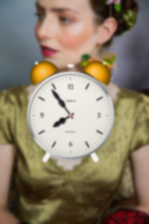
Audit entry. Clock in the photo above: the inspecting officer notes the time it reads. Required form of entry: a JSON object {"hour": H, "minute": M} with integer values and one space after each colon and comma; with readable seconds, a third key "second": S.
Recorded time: {"hour": 7, "minute": 54}
